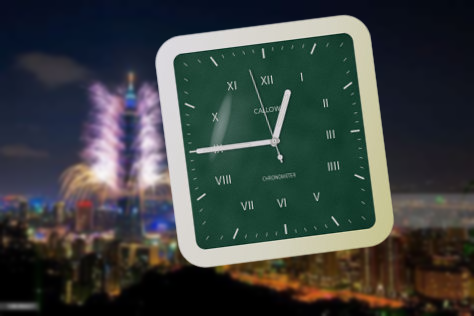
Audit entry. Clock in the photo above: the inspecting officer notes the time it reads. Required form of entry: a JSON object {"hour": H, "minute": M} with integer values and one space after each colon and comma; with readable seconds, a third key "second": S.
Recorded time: {"hour": 12, "minute": 44, "second": 58}
